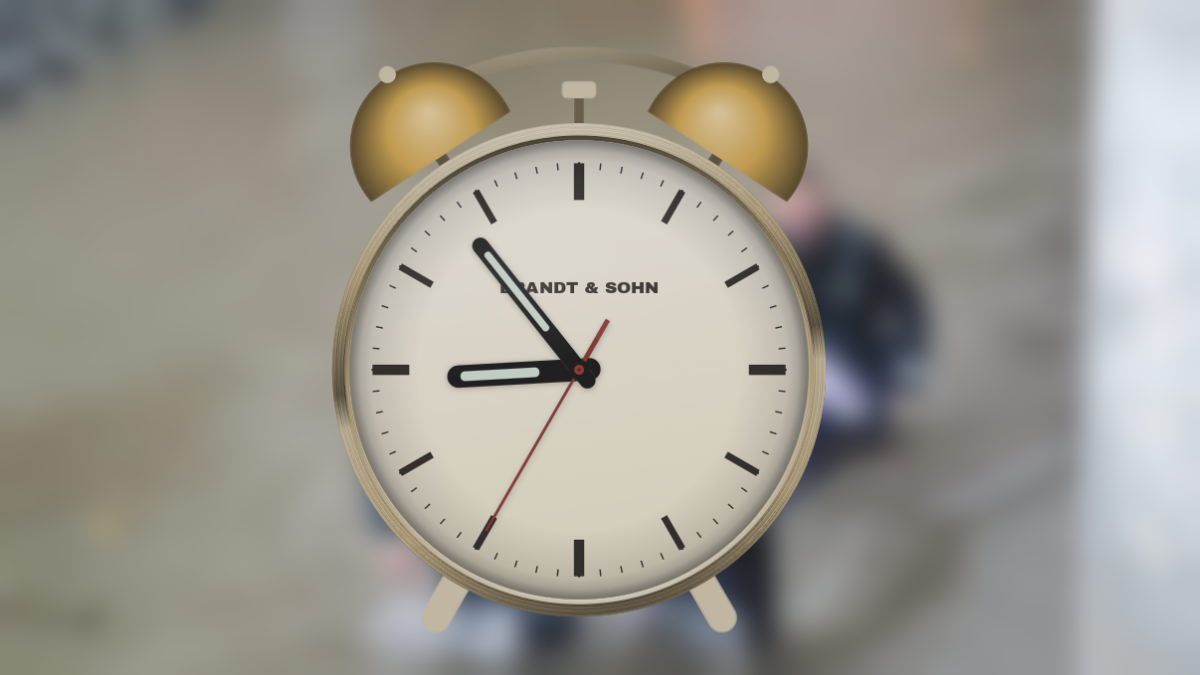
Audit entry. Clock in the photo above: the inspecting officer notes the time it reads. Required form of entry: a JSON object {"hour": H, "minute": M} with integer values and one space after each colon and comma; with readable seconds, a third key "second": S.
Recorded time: {"hour": 8, "minute": 53, "second": 35}
